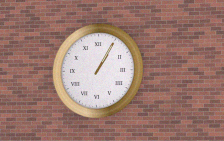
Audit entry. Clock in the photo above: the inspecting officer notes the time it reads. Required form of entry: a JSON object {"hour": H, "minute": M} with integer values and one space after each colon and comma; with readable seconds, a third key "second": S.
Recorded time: {"hour": 1, "minute": 5}
